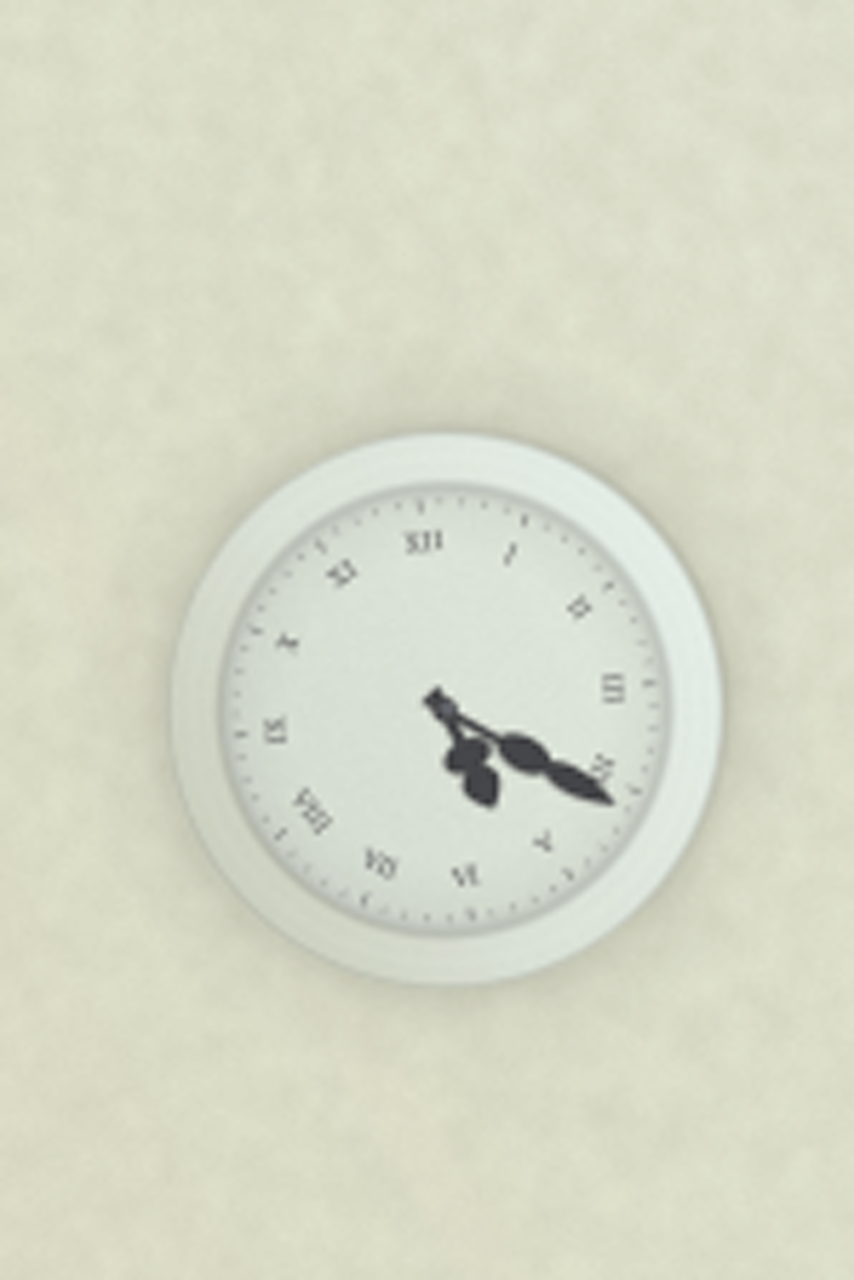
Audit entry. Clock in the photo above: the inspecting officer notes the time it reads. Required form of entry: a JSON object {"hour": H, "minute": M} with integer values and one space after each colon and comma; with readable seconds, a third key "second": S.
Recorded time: {"hour": 5, "minute": 21}
